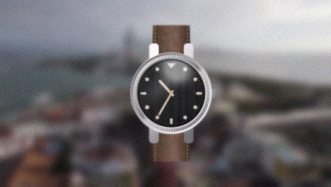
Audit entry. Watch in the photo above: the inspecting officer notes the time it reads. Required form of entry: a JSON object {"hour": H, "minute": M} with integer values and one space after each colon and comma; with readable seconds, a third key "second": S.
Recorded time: {"hour": 10, "minute": 35}
